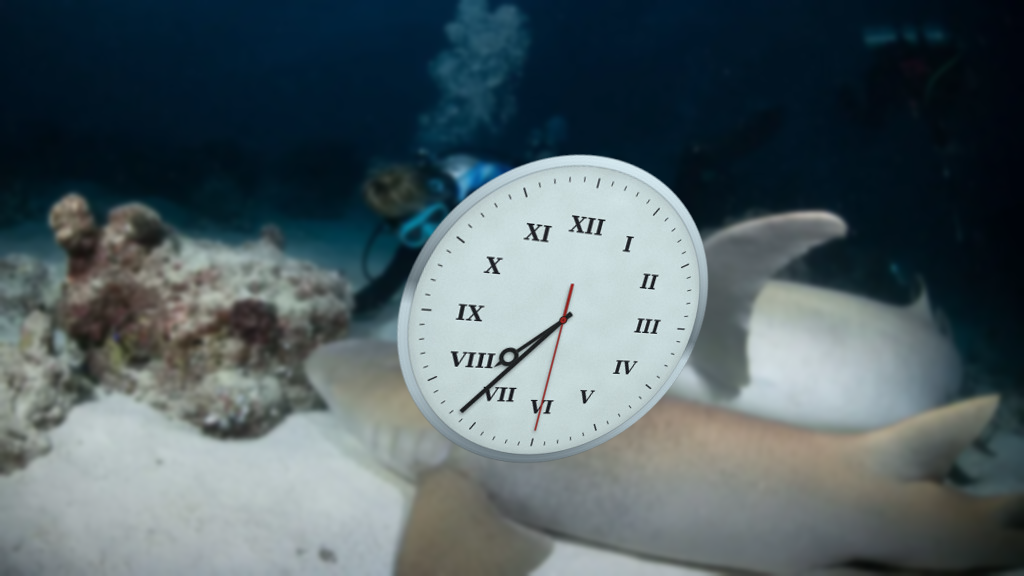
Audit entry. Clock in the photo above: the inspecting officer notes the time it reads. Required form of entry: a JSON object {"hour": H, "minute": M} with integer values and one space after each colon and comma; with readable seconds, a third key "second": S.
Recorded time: {"hour": 7, "minute": 36, "second": 30}
